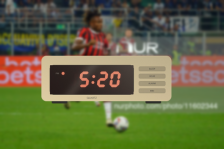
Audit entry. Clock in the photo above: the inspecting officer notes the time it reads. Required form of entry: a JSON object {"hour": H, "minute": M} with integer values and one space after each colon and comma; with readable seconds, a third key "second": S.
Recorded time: {"hour": 5, "minute": 20}
